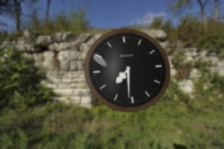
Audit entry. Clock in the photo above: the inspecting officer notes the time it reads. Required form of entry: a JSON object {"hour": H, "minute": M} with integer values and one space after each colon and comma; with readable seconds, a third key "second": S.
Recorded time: {"hour": 7, "minute": 31}
